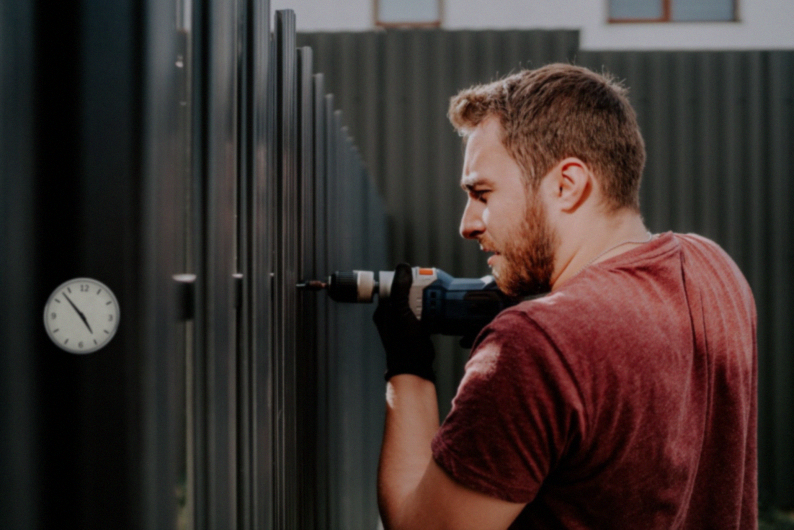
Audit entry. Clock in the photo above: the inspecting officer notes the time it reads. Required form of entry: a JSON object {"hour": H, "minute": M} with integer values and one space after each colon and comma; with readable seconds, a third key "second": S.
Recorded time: {"hour": 4, "minute": 53}
